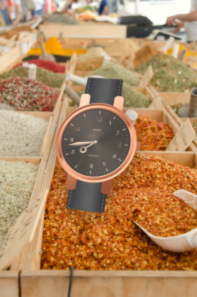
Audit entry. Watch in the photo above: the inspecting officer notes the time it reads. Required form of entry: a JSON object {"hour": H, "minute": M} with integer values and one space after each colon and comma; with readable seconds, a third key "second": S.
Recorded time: {"hour": 7, "minute": 43}
